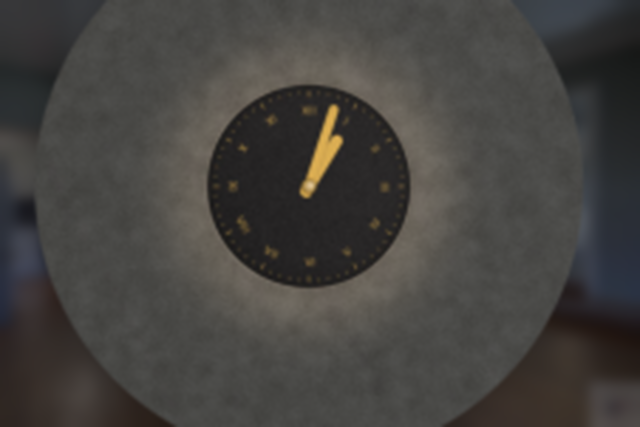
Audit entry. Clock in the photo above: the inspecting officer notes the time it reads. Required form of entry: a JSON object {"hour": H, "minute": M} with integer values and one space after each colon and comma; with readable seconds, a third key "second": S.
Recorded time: {"hour": 1, "minute": 3}
